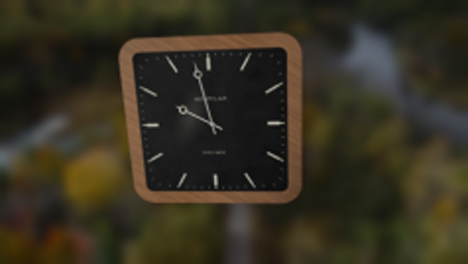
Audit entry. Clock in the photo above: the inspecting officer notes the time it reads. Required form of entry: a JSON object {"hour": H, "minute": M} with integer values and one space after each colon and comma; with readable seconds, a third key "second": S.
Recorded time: {"hour": 9, "minute": 58}
